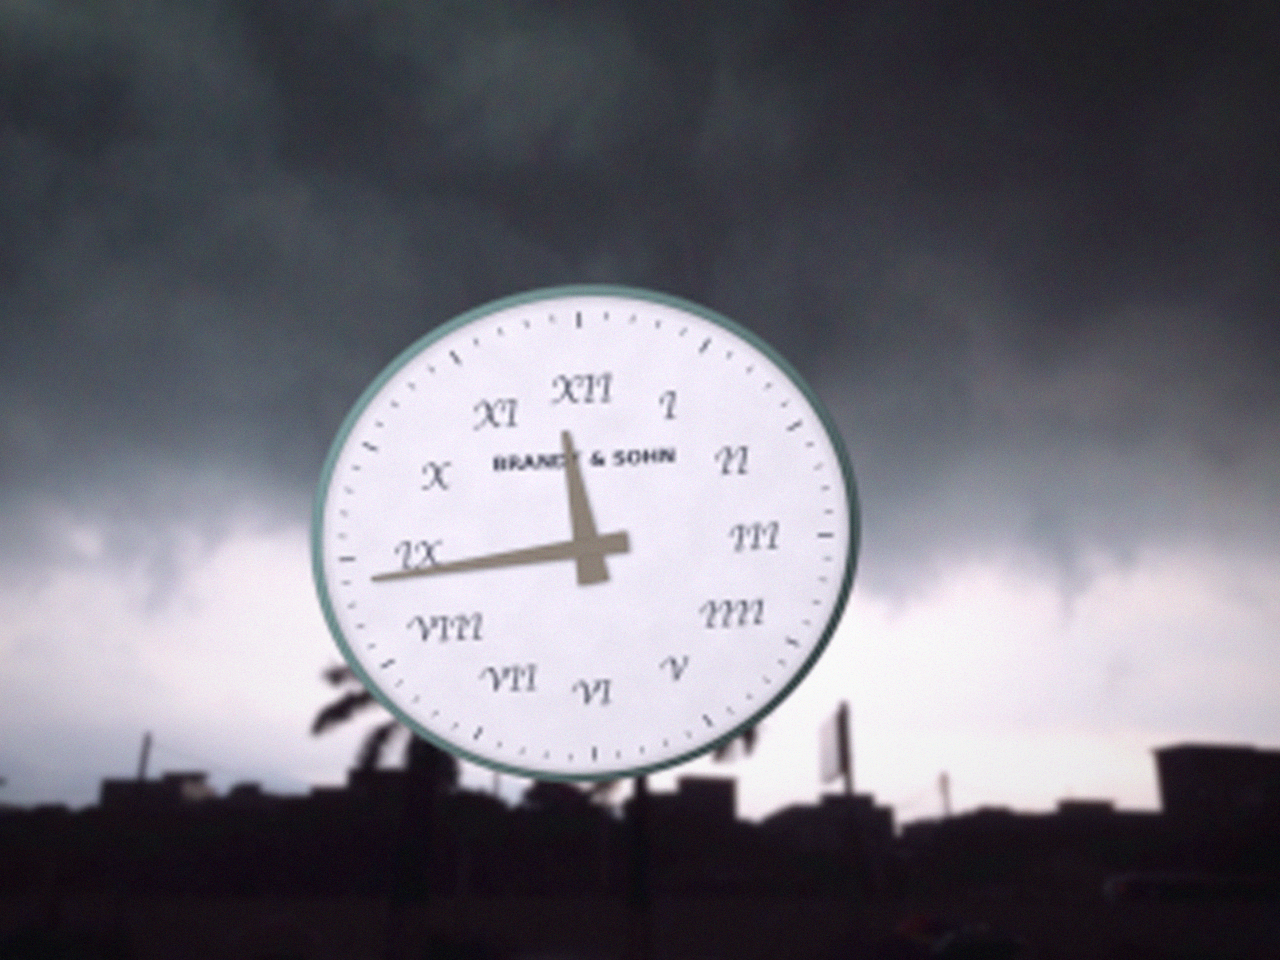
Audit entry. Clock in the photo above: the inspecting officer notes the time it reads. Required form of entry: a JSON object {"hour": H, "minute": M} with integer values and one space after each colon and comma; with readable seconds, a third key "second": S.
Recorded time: {"hour": 11, "minute": 44}
